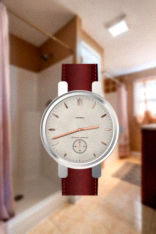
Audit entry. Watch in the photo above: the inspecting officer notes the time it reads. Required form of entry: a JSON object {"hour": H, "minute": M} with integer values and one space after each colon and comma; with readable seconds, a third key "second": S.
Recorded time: {"hour": 2, "minute": 42}
